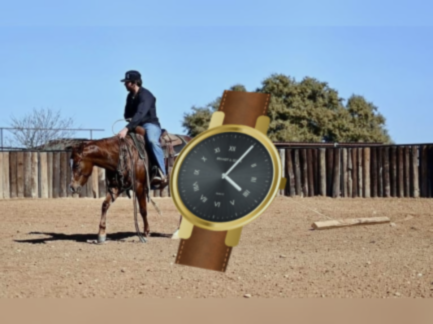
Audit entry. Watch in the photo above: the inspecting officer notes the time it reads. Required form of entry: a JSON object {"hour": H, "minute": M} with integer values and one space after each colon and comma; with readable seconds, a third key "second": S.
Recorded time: {"hour": 4, "minute": 5}
